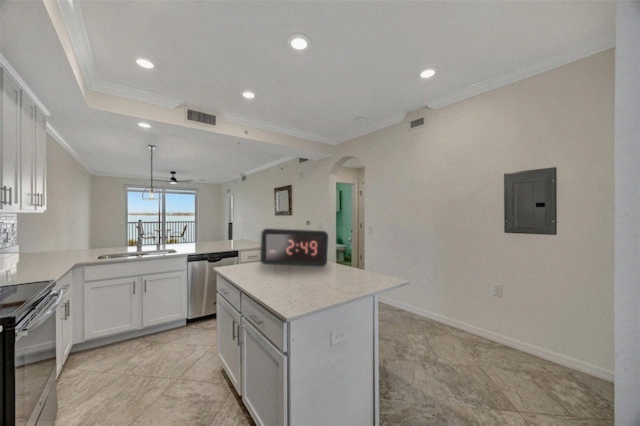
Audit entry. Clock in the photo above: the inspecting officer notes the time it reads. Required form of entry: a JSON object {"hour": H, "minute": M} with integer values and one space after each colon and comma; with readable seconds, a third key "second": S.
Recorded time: {"hour": 2, "minute": 49}
